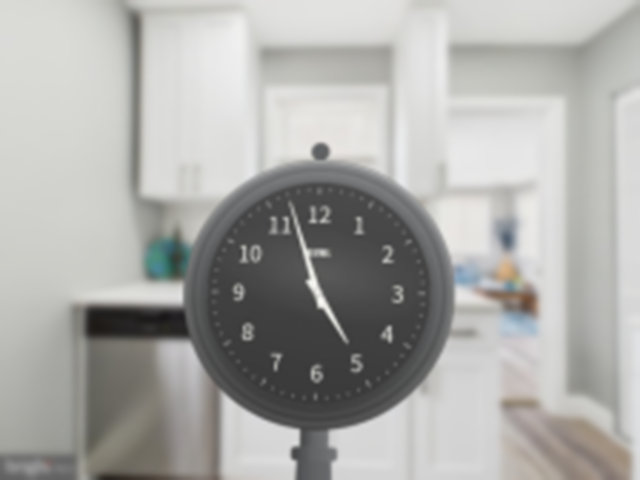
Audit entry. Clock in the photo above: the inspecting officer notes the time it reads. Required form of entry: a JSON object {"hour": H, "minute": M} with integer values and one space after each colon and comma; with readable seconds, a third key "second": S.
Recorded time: {"hour": 4, "minute": 57}
